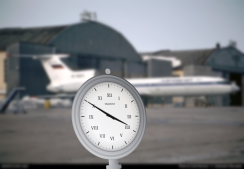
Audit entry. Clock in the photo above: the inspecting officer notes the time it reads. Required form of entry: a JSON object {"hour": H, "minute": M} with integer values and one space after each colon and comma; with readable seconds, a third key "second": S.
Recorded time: {"hour": 3, "minute": 50}
